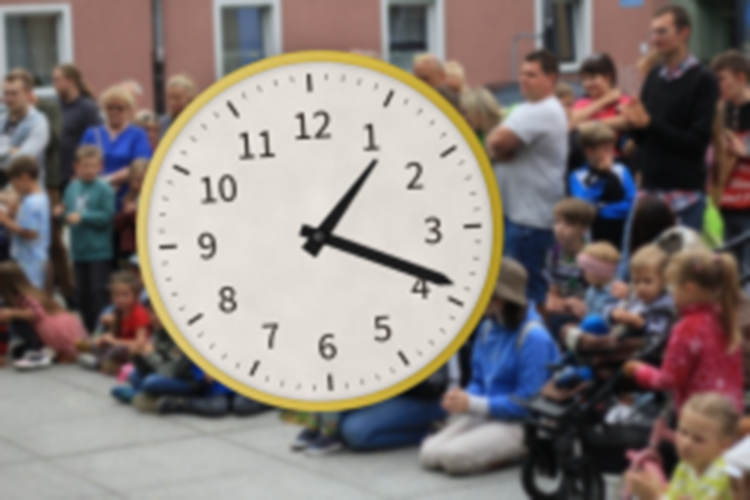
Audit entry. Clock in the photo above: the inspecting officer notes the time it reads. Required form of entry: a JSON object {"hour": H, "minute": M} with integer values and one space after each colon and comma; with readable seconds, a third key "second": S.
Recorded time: {"hour": 1, "minute": 19}
